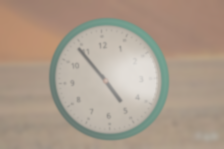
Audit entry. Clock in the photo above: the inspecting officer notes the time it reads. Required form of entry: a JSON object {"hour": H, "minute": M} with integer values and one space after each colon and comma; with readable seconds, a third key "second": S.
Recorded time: {"hour": 4, "minute": 54}
